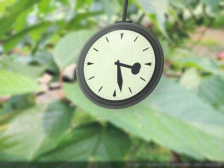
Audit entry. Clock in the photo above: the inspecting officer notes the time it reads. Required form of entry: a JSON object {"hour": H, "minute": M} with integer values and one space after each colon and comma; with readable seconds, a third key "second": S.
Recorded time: {"hour": 3, "minute": 28}
